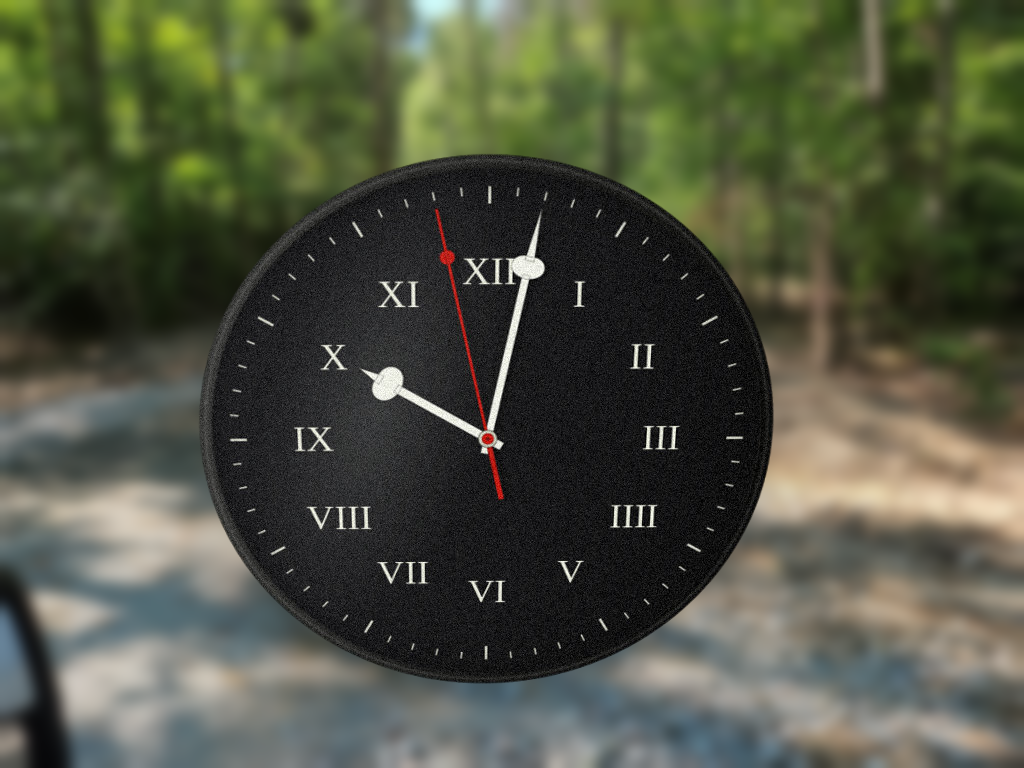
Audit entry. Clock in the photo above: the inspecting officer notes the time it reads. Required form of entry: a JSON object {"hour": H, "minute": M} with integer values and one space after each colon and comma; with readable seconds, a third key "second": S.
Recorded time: {"hour": 10, "minute": 1, "second": 58}
